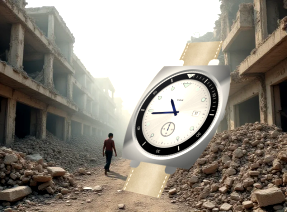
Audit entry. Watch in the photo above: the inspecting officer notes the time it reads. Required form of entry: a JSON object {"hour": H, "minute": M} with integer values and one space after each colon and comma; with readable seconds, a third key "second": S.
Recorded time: {"hour": 10, "minute": 44}
